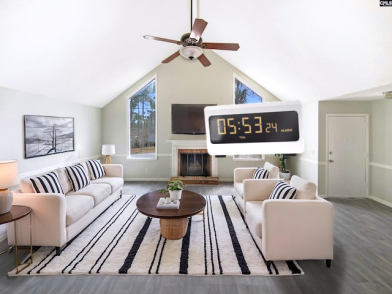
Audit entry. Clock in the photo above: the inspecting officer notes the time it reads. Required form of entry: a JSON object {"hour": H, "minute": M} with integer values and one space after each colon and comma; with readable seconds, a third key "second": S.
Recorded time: {"hour": 5, "minute": 53, "second": 24}
